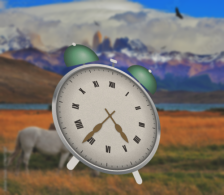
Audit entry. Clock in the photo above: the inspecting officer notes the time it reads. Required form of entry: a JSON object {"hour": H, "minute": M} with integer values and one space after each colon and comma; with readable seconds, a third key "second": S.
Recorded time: {"hour": 4, "minute": 36}
